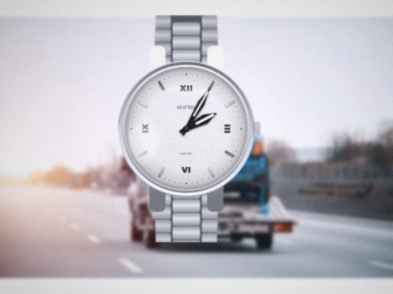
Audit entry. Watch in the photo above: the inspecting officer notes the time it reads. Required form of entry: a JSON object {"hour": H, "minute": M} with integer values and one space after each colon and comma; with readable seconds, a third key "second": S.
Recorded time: {"hour": 2, "minute": 5}
